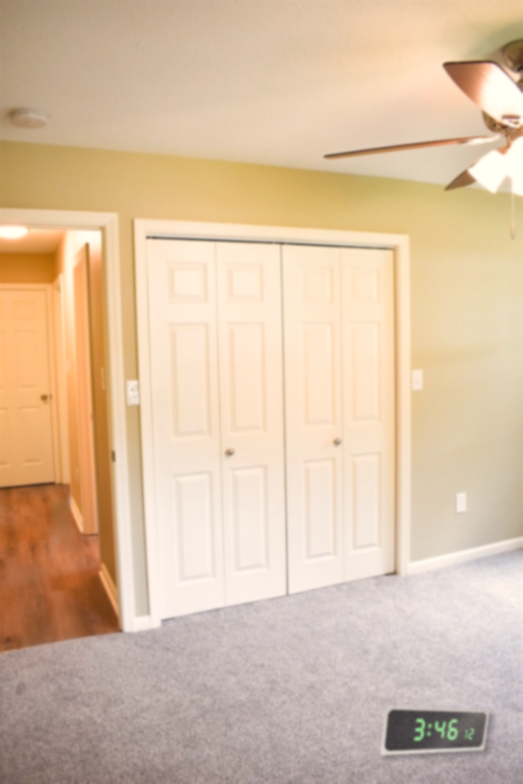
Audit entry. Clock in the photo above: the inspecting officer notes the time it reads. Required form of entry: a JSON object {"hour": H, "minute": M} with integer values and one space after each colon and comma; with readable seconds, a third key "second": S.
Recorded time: {"hour": 3, "minute": 46}
